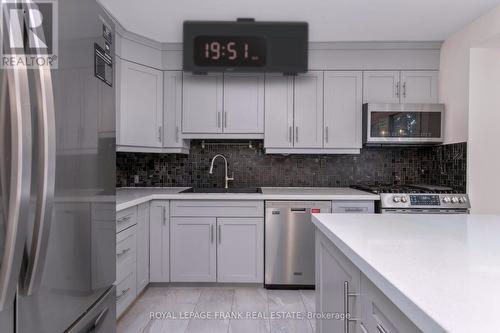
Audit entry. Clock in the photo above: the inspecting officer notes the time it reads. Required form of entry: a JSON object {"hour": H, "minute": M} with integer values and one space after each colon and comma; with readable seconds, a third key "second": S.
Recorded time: {"hour": 19, "minute": 51}
